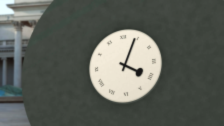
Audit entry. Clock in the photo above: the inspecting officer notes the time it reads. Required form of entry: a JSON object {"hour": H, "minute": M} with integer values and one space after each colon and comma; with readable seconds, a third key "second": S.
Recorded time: {"hour": 4, "minute": 4}
